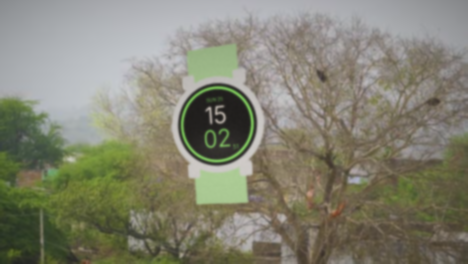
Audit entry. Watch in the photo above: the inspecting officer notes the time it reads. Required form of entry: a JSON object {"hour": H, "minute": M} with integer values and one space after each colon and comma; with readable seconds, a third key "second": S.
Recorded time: {"hour": 15, "minute": 2}
